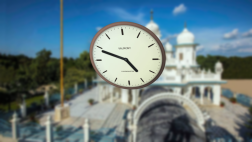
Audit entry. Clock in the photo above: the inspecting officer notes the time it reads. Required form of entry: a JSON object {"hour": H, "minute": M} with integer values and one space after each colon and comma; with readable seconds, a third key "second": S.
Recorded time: {"hour": 4, "minute": 49}
